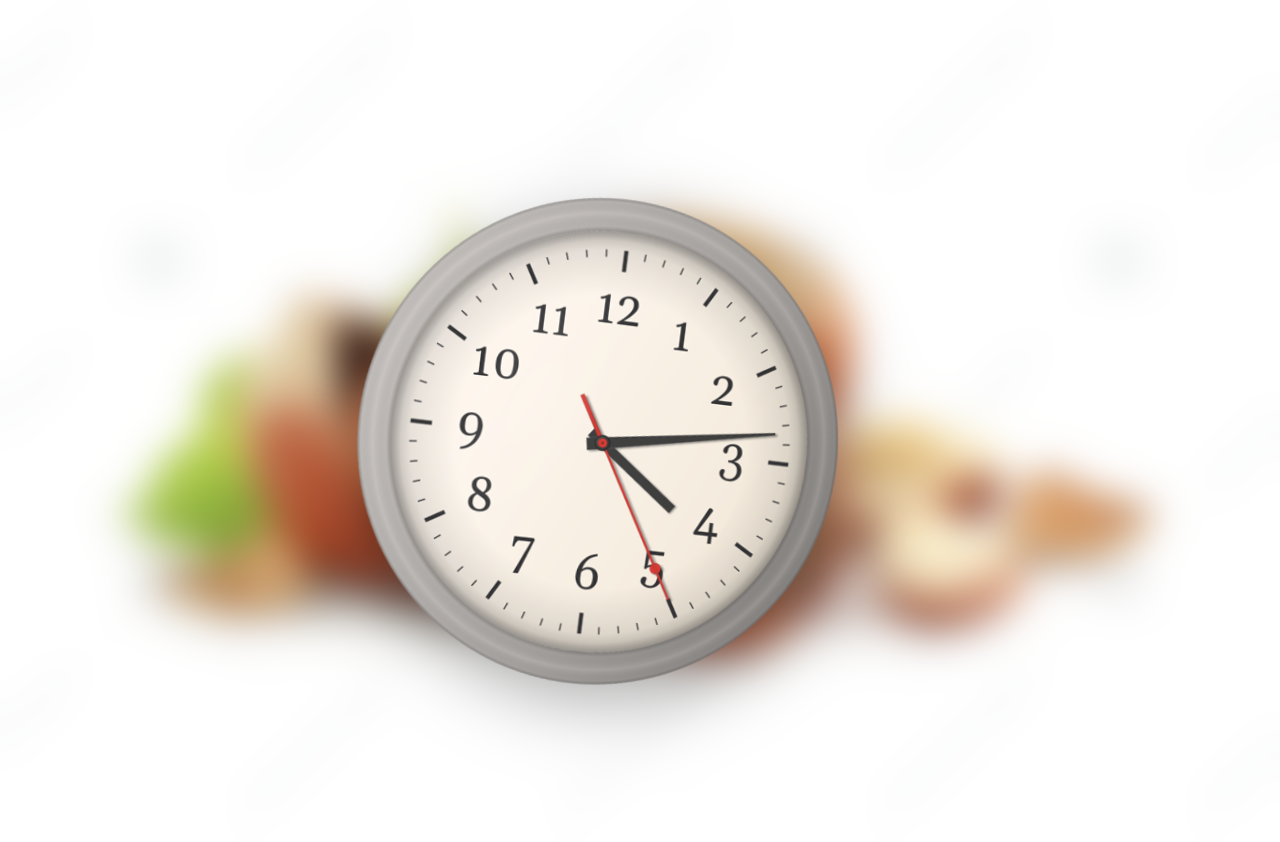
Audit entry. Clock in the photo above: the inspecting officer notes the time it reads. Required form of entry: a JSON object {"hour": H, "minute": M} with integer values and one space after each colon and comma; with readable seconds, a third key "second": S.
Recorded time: {"hour": 4, "minute": 13, "second": 25}
